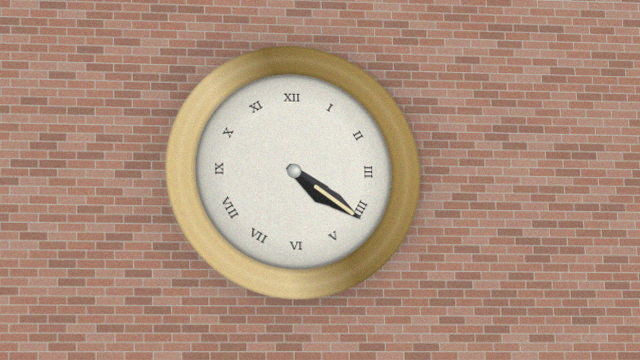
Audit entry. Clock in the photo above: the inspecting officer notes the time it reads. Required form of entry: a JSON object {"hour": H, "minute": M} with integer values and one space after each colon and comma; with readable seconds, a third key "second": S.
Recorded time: {"hour": 4, "minute": 21}
